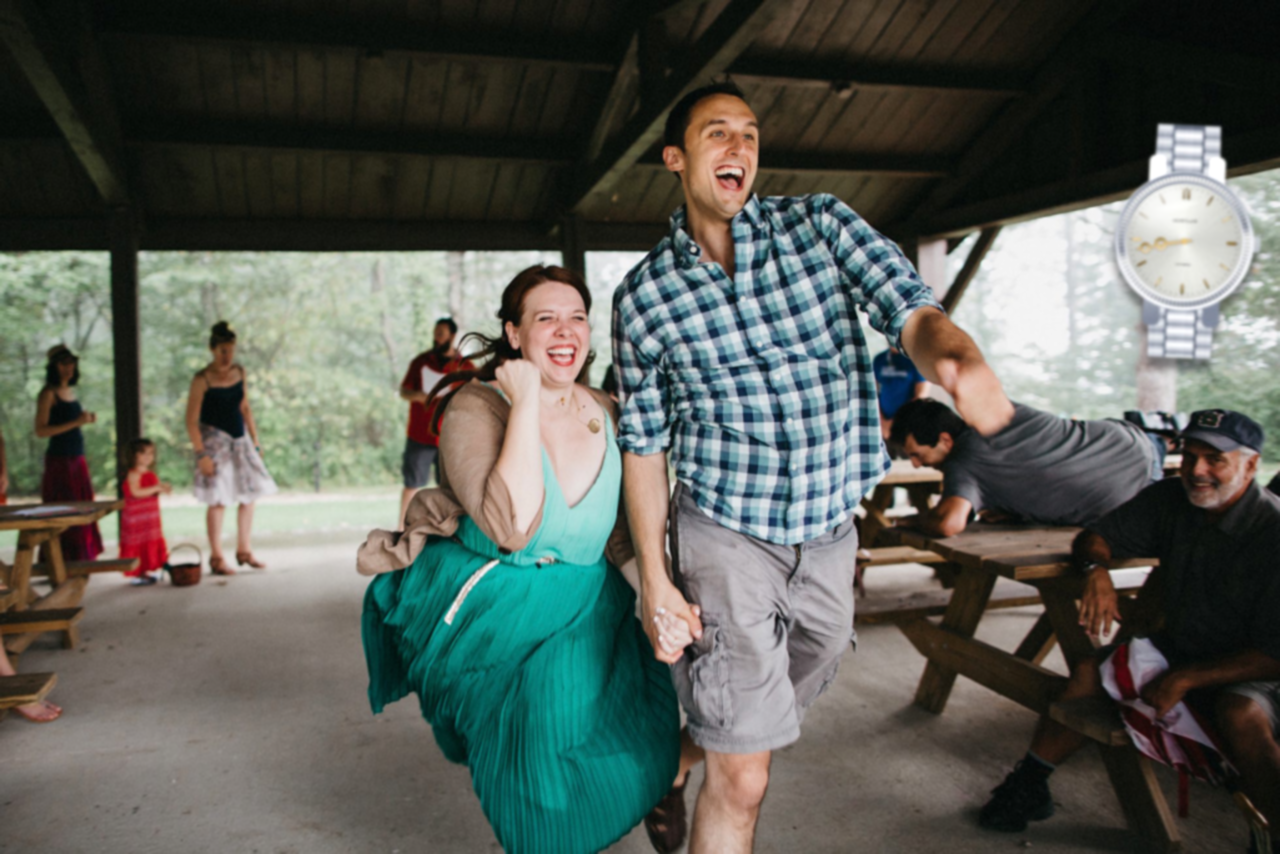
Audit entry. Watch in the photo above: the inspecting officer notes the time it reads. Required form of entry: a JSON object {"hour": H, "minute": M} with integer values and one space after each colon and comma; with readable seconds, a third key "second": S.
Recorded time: {"hour": 8, "minute": 43}
